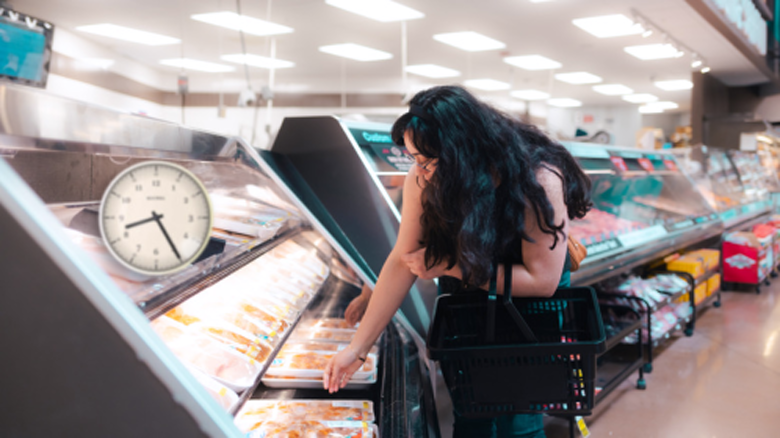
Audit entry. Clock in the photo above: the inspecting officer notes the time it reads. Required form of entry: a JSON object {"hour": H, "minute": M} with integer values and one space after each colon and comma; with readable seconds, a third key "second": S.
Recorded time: {"hour": 8, "minute": 25}
